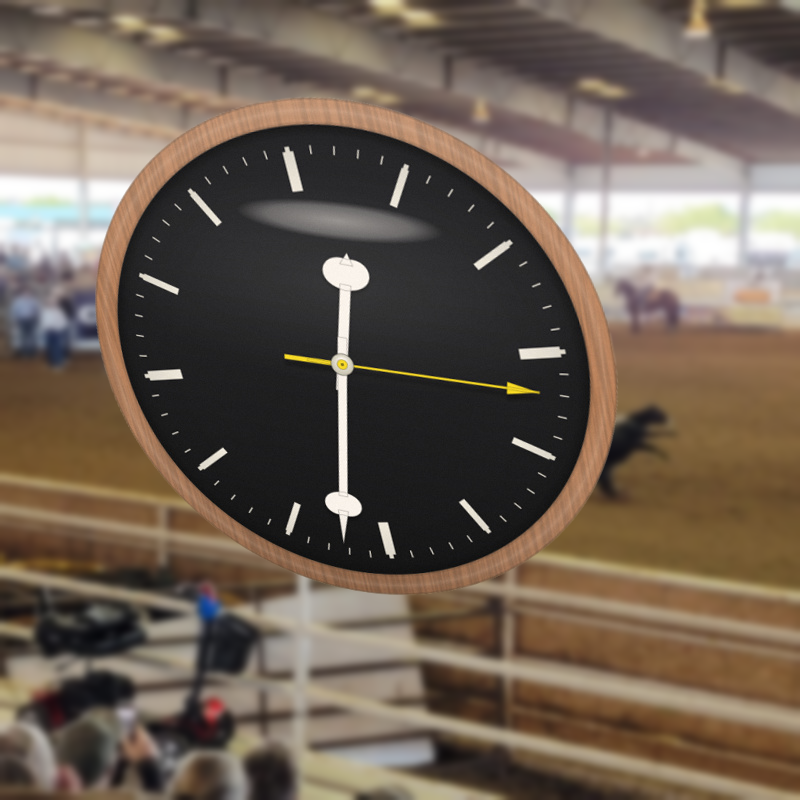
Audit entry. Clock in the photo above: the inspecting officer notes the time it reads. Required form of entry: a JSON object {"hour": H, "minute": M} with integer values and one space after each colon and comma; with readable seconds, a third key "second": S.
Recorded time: {"hour": 12, "minute": 32, "second": 17}
